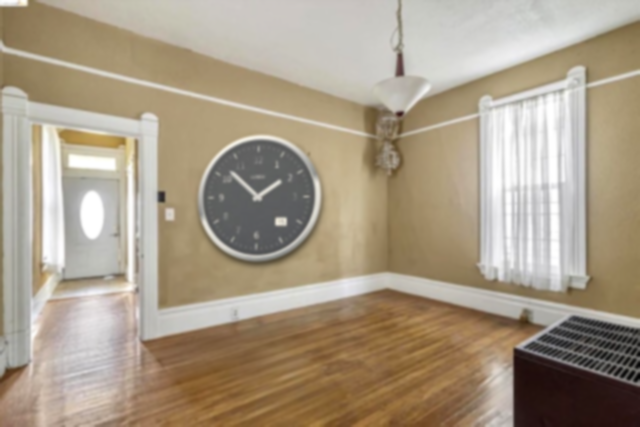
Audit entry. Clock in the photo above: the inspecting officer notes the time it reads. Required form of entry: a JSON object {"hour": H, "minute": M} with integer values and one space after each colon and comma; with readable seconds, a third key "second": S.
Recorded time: {"hour": 1, "minute": 52}
